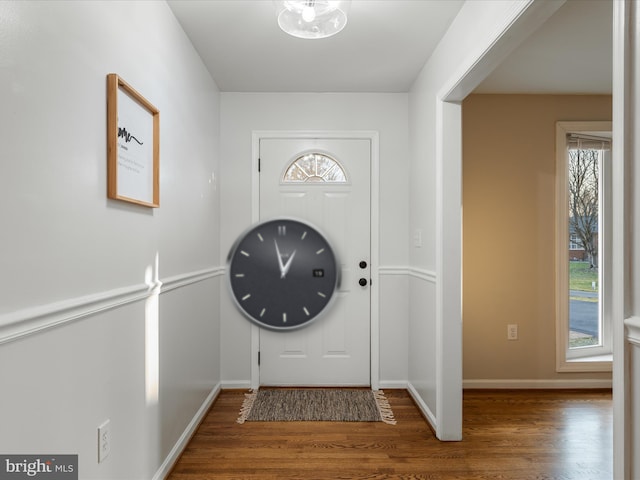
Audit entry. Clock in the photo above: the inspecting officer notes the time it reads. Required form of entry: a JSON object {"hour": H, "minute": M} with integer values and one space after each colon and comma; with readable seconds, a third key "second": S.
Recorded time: {"hour": 12, "minute": 58}
